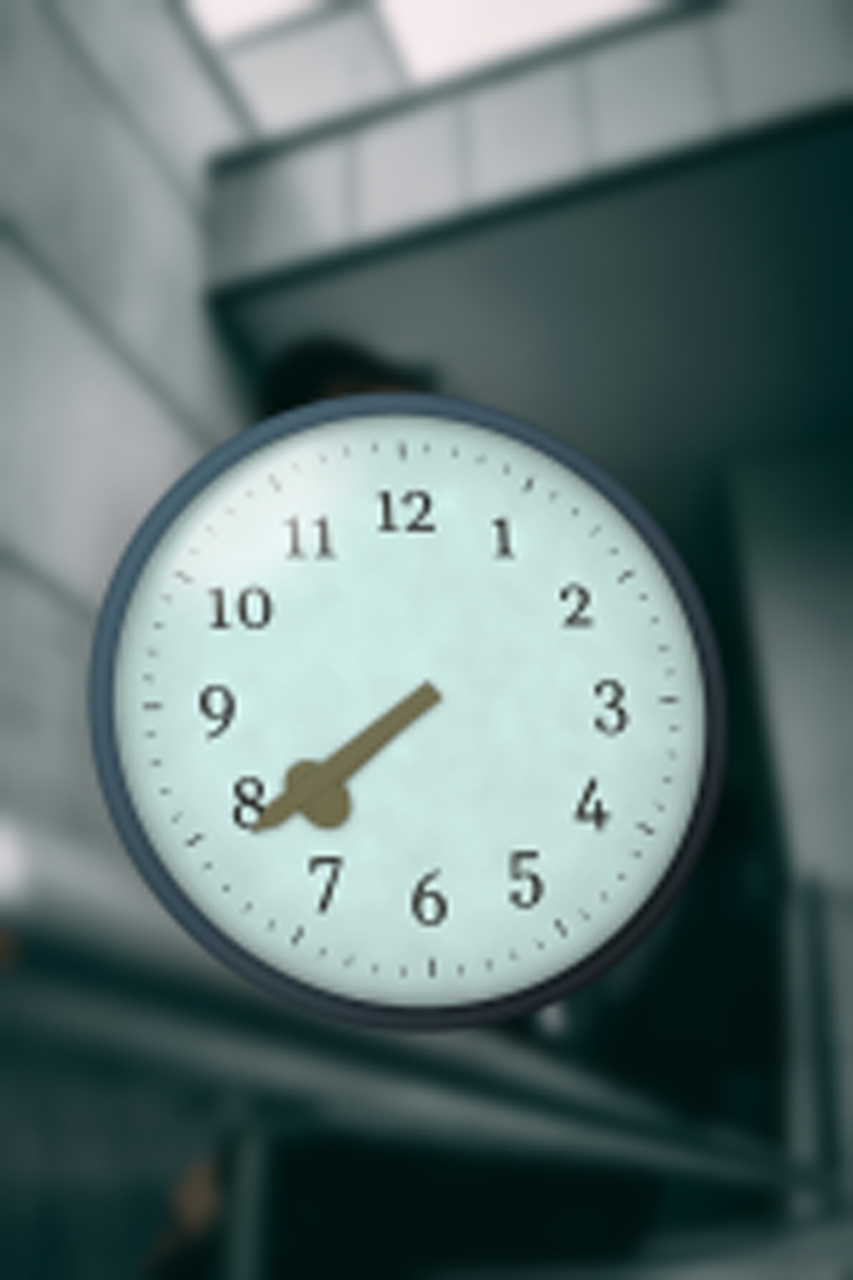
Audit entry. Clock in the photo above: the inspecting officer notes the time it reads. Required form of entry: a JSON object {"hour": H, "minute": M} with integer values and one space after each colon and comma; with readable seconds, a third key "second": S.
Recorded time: {"hour": 7, "minute": 39}
